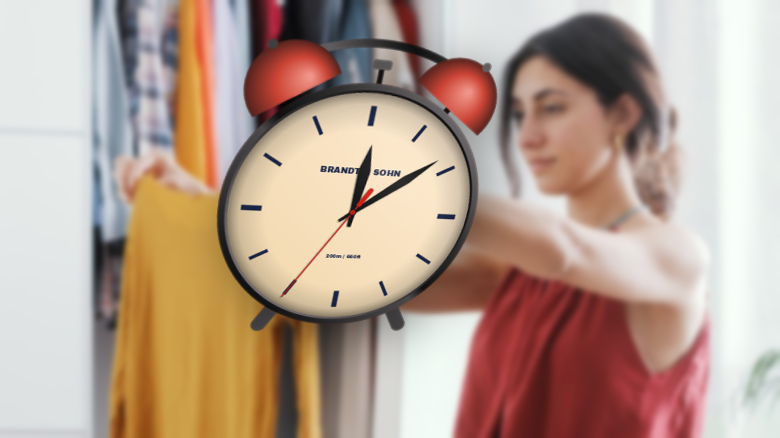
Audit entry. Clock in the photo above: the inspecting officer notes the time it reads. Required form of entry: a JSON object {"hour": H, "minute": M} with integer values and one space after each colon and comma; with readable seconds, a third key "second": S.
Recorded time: {"hour": 12, "minute": 8, "second": 35}
